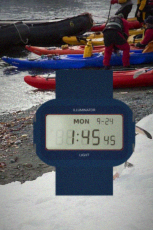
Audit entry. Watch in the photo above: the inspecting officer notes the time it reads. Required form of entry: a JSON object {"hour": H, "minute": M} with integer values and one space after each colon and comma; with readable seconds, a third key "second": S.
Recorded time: {"hour": 1, "minute": 45, "second": 45}
